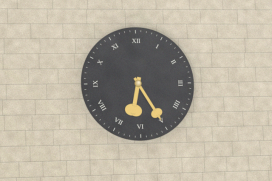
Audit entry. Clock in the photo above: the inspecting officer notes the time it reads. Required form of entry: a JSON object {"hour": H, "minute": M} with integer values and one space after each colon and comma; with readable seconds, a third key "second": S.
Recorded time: {"hour": 6, "minute": 25}
